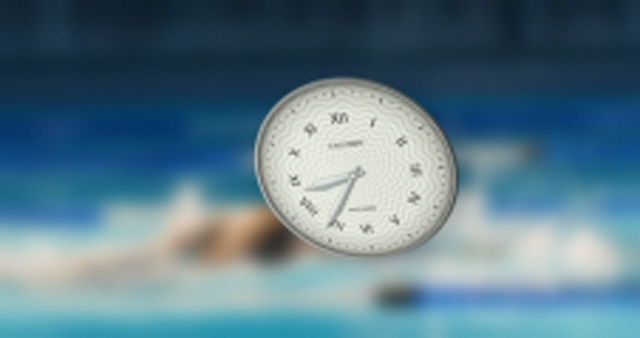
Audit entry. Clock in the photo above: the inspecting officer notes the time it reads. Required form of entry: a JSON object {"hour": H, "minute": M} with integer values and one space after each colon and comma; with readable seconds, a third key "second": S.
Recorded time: {"hour": 8, "minute": 36}
